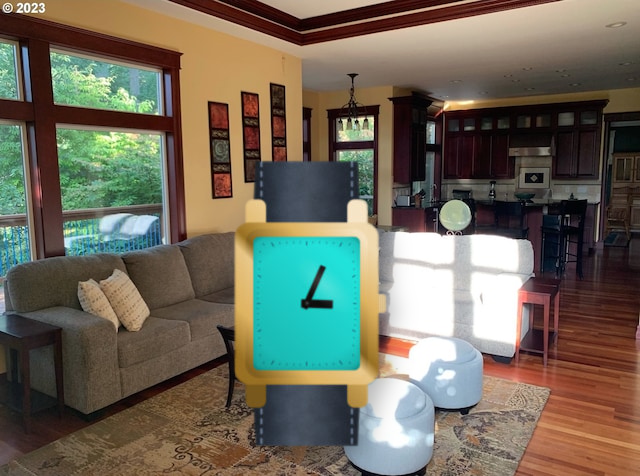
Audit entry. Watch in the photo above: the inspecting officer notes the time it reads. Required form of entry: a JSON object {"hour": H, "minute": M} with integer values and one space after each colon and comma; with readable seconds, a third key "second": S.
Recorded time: {"hour": 3, "minute": 4}
